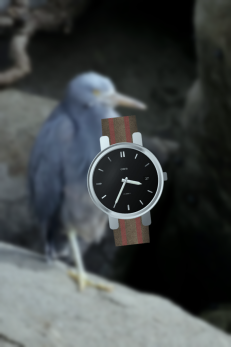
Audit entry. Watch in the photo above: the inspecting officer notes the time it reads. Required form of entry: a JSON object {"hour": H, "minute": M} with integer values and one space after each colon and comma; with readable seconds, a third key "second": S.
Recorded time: {"hour": 3, "minute": 35}
